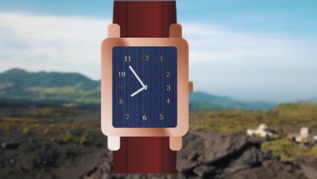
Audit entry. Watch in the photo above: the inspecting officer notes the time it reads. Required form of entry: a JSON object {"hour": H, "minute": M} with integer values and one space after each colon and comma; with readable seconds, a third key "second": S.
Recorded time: {"hour": 7, "minute": 54}
